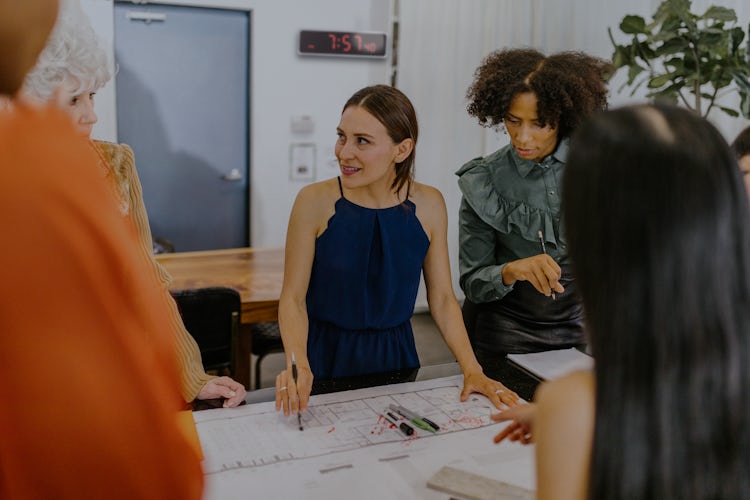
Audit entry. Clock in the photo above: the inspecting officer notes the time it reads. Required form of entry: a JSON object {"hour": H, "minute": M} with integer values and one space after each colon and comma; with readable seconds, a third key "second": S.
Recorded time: {"hour": 7, "minute": 57}
